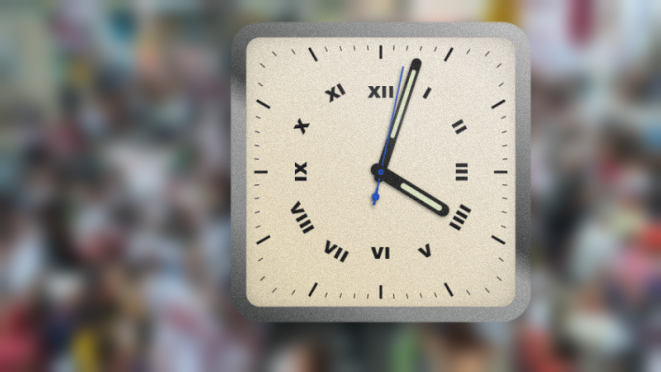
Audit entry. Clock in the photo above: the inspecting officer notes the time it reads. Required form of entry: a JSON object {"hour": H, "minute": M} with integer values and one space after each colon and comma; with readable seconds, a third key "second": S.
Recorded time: {"hour": 4, "minute": 3, "second": 2}
